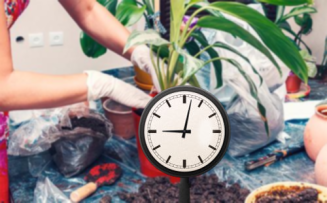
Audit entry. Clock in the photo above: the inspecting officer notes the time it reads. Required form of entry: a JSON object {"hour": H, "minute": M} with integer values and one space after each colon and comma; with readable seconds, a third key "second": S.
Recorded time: {"hour": 9, "minute": 2}
